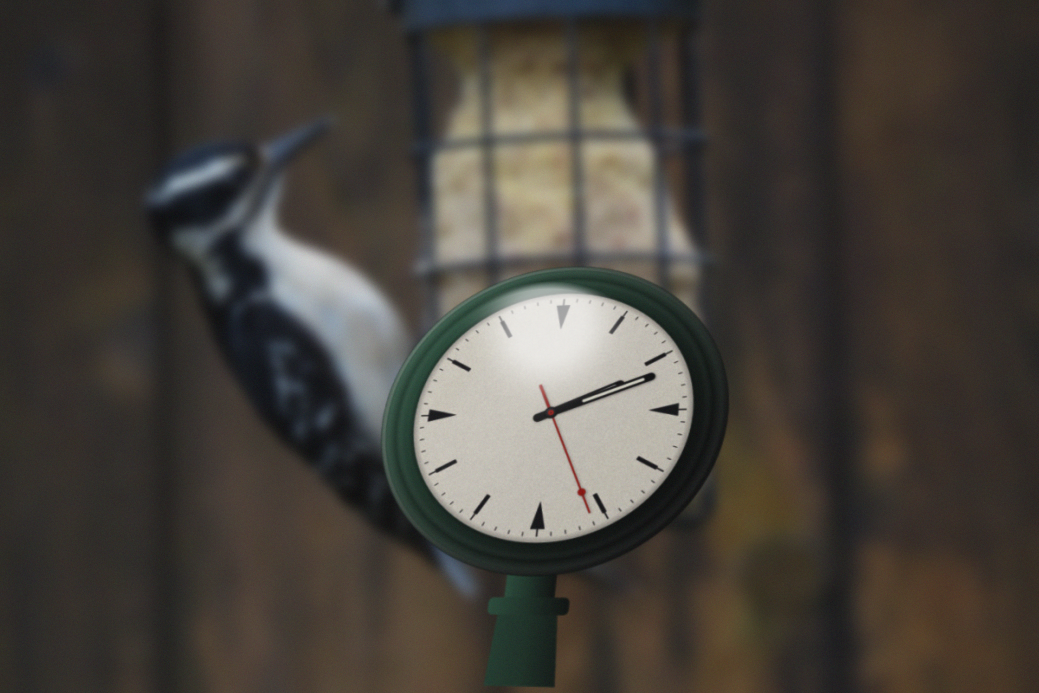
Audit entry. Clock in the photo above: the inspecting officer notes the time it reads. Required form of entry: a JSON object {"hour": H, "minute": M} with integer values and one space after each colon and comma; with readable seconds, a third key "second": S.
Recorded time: {"hour": 2, "minute": 11, "second": 26}
